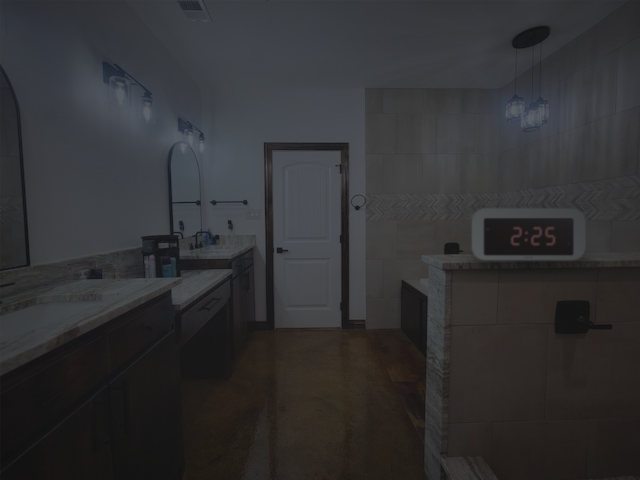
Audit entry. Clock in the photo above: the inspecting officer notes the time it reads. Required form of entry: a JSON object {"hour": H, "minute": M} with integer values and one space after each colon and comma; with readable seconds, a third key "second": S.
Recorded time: {"hour": 2, "minute": 25}
